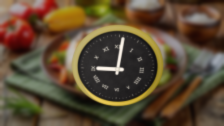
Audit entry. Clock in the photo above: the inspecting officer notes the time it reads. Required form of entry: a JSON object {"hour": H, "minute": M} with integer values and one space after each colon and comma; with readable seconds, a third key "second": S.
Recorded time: {"hour": 9, "minute": 1}
